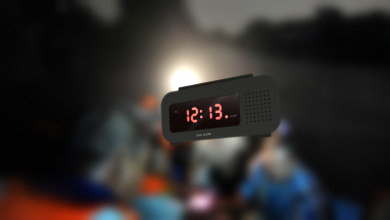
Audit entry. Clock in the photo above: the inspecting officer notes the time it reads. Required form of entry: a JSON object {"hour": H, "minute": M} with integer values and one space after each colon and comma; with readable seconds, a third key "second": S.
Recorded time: {"hour": 12, "minute": 13}
